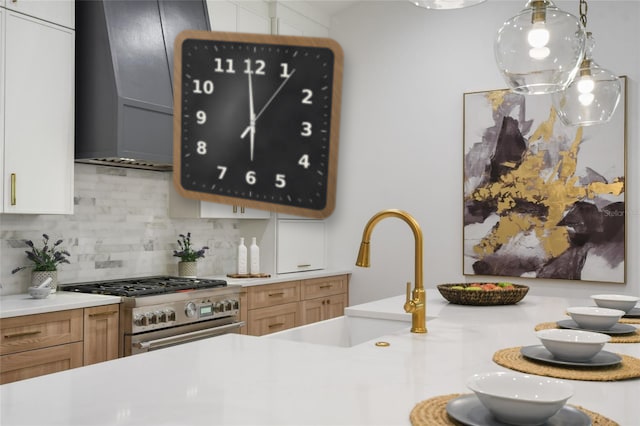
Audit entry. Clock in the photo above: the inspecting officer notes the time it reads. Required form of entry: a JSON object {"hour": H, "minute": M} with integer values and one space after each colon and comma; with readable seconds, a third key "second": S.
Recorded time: {"hour": 5, "minute": 59, "second": 6}
